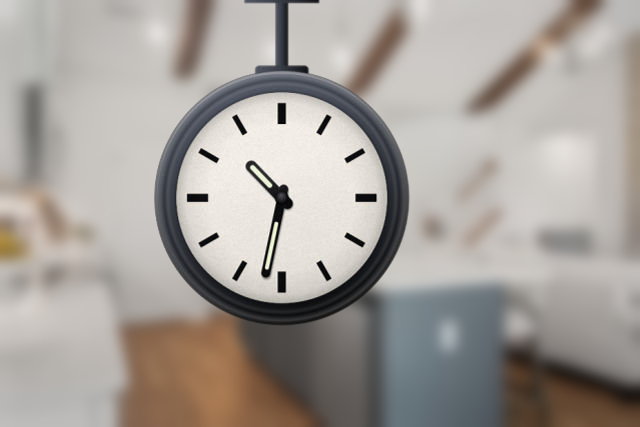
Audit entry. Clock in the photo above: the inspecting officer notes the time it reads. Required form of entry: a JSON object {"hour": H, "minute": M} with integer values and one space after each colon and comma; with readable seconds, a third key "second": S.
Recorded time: {"hour": 10, "minute": 32}
